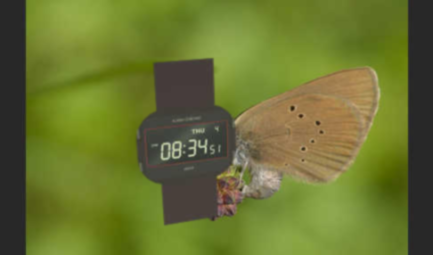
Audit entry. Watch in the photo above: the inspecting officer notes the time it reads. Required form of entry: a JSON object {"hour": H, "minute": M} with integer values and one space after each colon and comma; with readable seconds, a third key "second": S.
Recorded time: {"hour": 8, "minute": 34}
